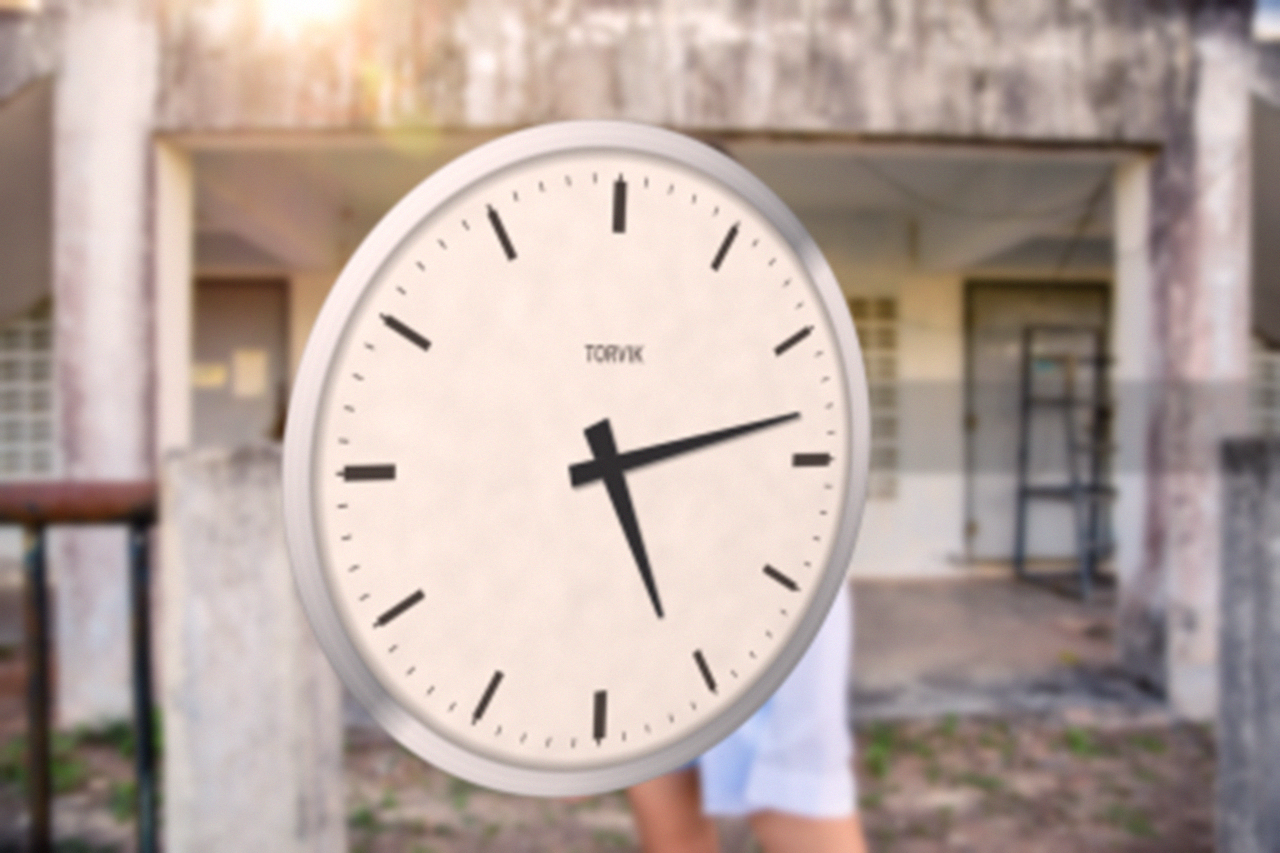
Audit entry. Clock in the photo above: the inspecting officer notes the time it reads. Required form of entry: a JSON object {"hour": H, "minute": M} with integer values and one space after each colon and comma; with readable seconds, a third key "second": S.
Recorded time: {"hour": 5, "minute": 13}
